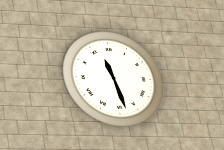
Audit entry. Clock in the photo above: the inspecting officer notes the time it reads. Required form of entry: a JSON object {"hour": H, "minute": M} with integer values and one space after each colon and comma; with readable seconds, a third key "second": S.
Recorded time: {"hour": 11, "minute": 28}
